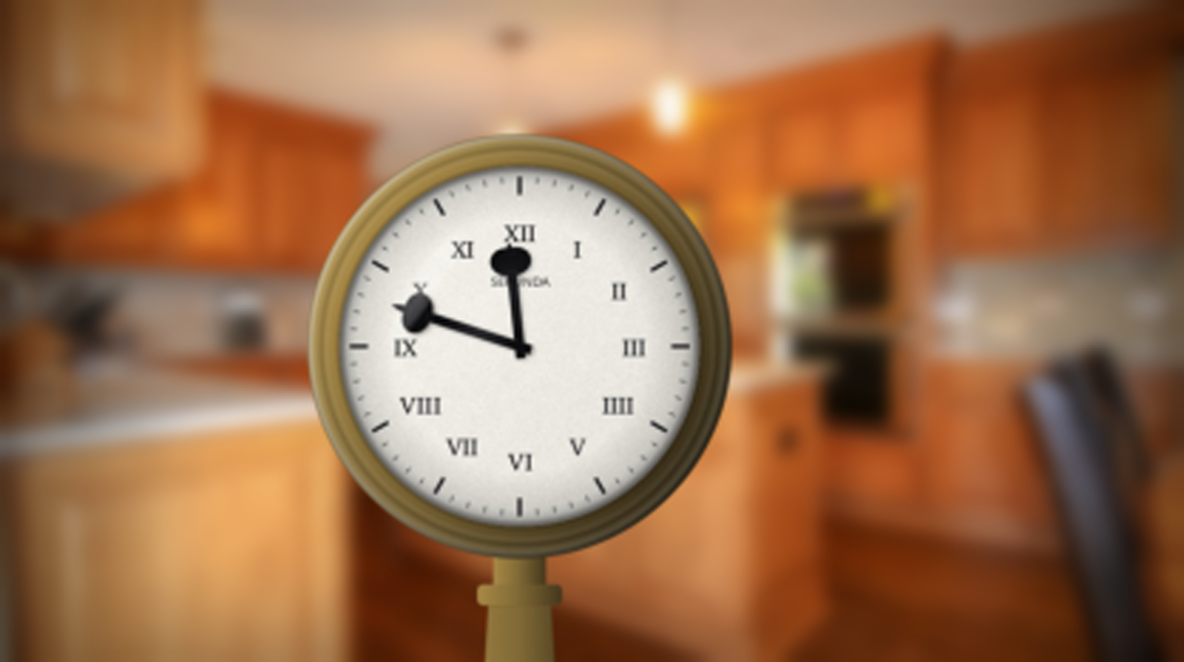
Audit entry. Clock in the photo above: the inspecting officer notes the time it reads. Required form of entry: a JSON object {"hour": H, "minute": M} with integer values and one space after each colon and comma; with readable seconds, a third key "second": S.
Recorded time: {"hour": 11, "minute": 48}
